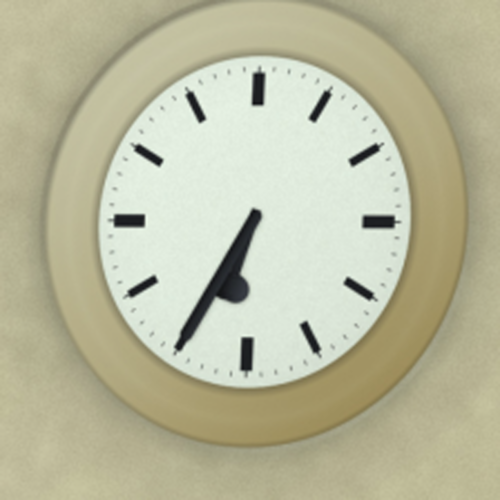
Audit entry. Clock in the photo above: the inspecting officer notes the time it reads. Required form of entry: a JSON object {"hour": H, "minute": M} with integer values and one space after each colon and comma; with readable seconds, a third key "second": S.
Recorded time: {"hour": 6, "minute": 35}
